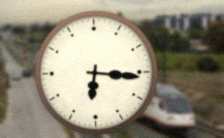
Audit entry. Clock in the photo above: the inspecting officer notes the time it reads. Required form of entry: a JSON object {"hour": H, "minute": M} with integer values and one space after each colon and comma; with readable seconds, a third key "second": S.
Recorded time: {"hour": 6, "minute": 16}
